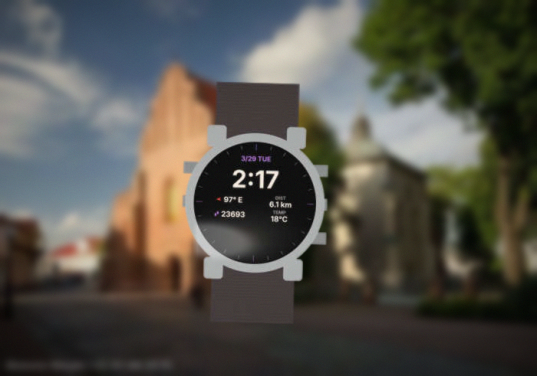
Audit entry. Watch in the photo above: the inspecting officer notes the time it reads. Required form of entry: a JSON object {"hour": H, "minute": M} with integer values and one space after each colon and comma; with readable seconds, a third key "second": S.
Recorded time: {"hour": 2, "minute": 17}
